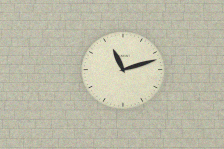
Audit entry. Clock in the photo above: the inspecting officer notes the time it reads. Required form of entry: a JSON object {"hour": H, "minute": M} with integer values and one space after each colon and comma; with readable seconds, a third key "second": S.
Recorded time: {"hour": 11, "minute": 12}
